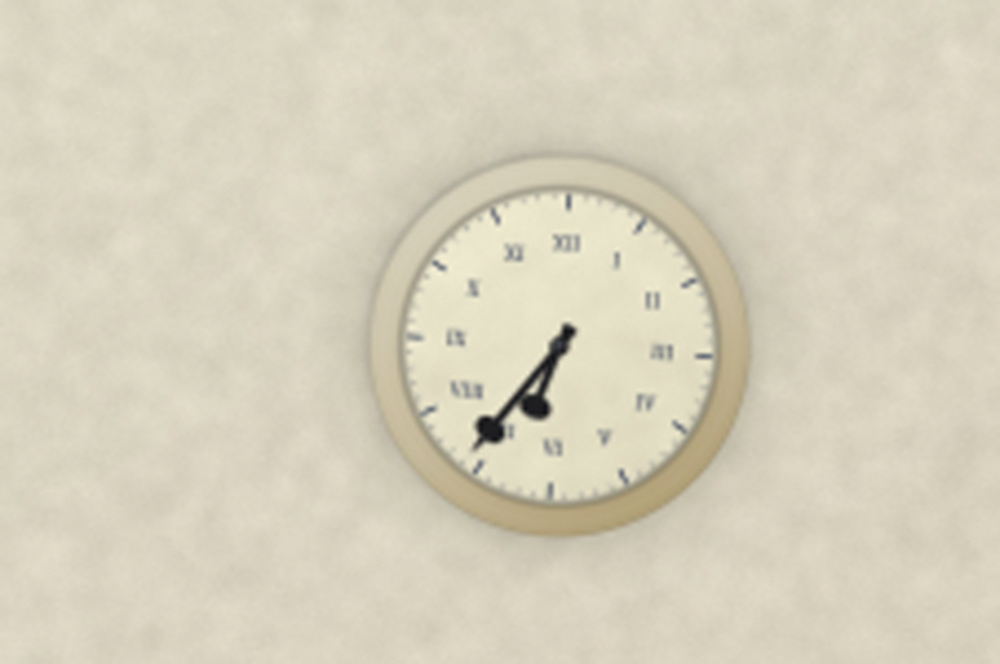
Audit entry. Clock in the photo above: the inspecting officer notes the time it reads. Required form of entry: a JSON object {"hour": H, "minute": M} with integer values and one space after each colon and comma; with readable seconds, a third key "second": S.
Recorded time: {"hour": 6, "minute": 36}
